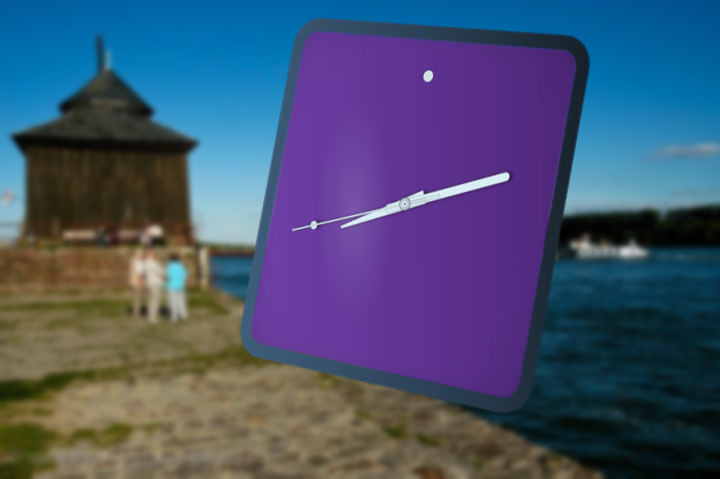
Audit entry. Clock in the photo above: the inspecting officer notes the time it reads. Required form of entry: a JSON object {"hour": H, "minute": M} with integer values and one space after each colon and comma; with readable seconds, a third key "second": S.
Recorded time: {"hour": 8, "minute": 11, "second": 42}
